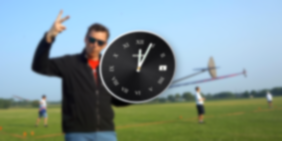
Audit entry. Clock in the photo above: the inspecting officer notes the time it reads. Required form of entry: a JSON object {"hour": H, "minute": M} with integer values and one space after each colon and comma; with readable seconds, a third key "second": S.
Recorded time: {"hour": 12, "minute": 4}
